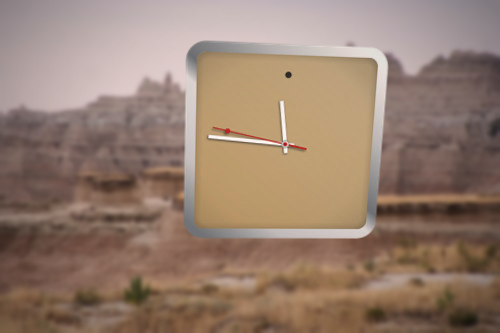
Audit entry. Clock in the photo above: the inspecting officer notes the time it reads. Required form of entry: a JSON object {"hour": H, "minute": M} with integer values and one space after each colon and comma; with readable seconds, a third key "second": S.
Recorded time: {"hour": 11, "minute": 45, "second": 47}
